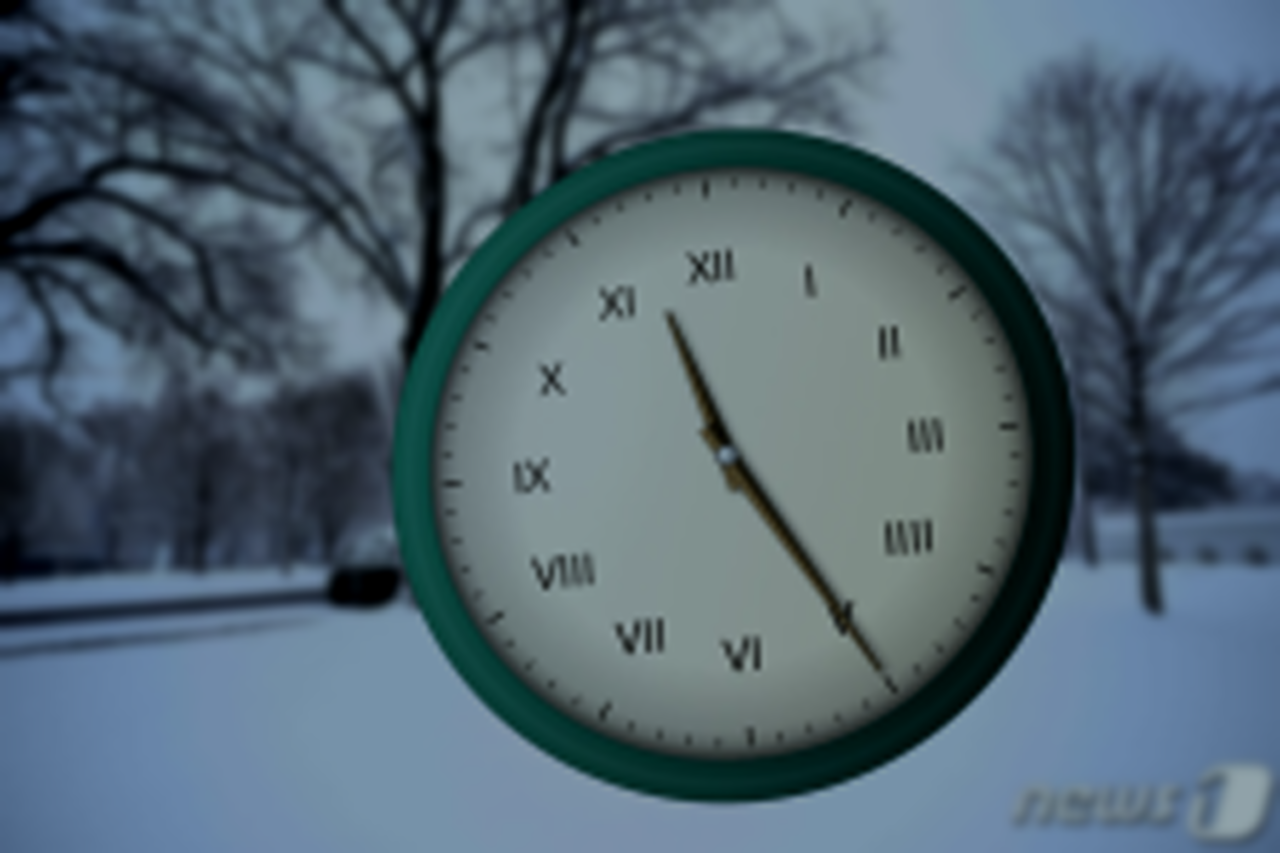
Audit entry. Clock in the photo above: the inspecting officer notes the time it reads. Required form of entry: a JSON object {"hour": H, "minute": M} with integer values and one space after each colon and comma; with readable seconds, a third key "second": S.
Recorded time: {"hour": 11, "minute": 25}
